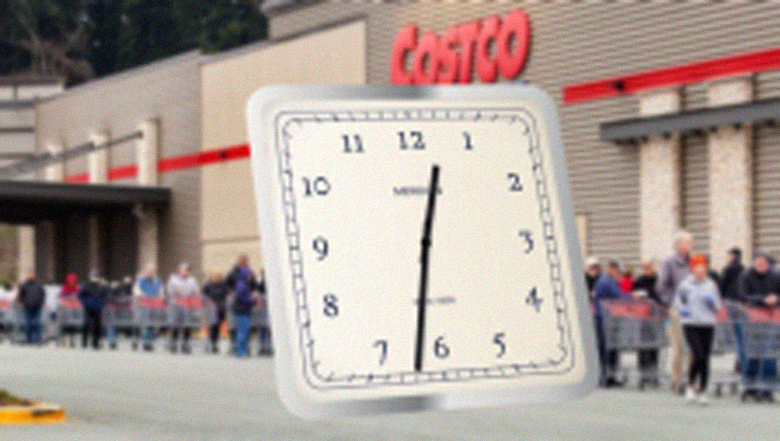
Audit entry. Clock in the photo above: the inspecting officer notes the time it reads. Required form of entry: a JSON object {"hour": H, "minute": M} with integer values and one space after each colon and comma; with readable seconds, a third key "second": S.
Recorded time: {"hour": 12, "minute": 32}
